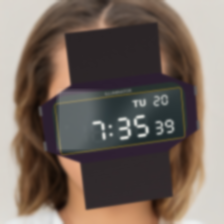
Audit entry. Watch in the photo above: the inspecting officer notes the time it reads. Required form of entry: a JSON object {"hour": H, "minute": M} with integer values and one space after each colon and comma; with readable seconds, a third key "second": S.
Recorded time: {"hour": 7, "minute": 35, "second": 39}
